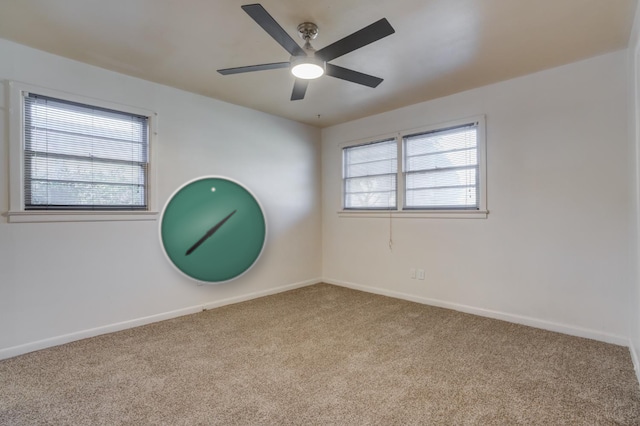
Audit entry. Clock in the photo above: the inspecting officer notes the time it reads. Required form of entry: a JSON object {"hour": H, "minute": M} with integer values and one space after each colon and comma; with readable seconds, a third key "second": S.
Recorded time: {"hour": 1, "minute": 38}
